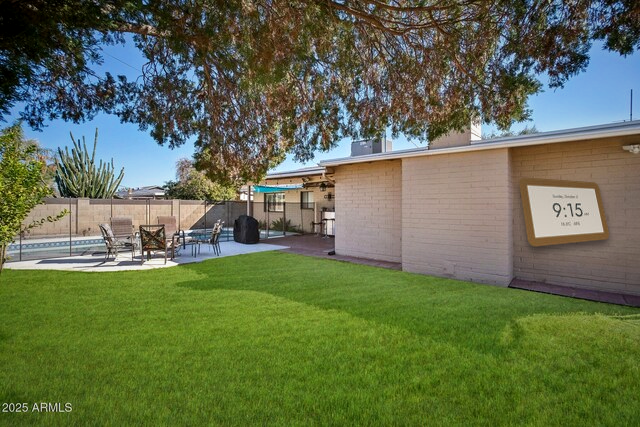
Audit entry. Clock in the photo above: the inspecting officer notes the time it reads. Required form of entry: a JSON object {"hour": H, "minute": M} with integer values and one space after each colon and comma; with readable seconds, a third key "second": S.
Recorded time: {"hour": 9, "minute": 15}
